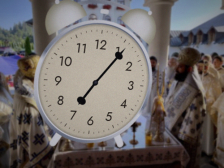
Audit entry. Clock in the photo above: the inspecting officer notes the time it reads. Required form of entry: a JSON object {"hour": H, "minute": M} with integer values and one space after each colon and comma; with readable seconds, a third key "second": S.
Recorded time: {"hour": 7, "minute": 6}
